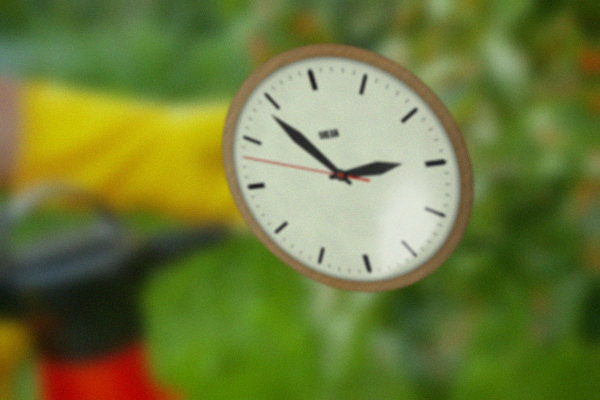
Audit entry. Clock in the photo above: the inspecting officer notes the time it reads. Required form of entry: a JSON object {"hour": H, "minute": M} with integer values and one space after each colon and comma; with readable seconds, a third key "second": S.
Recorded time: {"hour": 2, "minute": 53, "second": 48}
